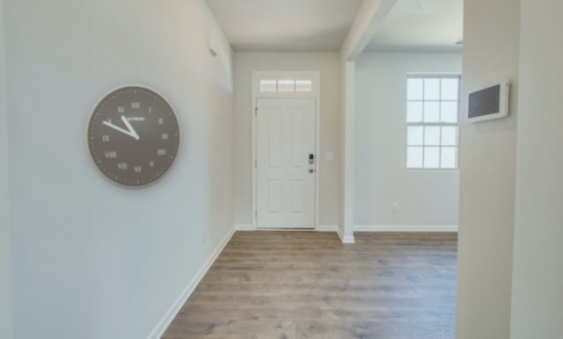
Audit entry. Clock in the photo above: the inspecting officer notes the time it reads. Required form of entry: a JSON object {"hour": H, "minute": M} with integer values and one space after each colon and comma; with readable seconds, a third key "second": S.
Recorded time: {"hour": 10, "minute": 49}
